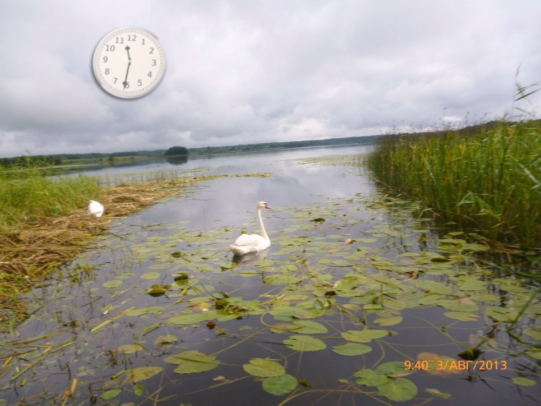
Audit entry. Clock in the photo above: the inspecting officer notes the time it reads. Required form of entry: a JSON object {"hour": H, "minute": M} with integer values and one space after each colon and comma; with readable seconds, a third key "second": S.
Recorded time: {"hour": 11, "minute": 31}
